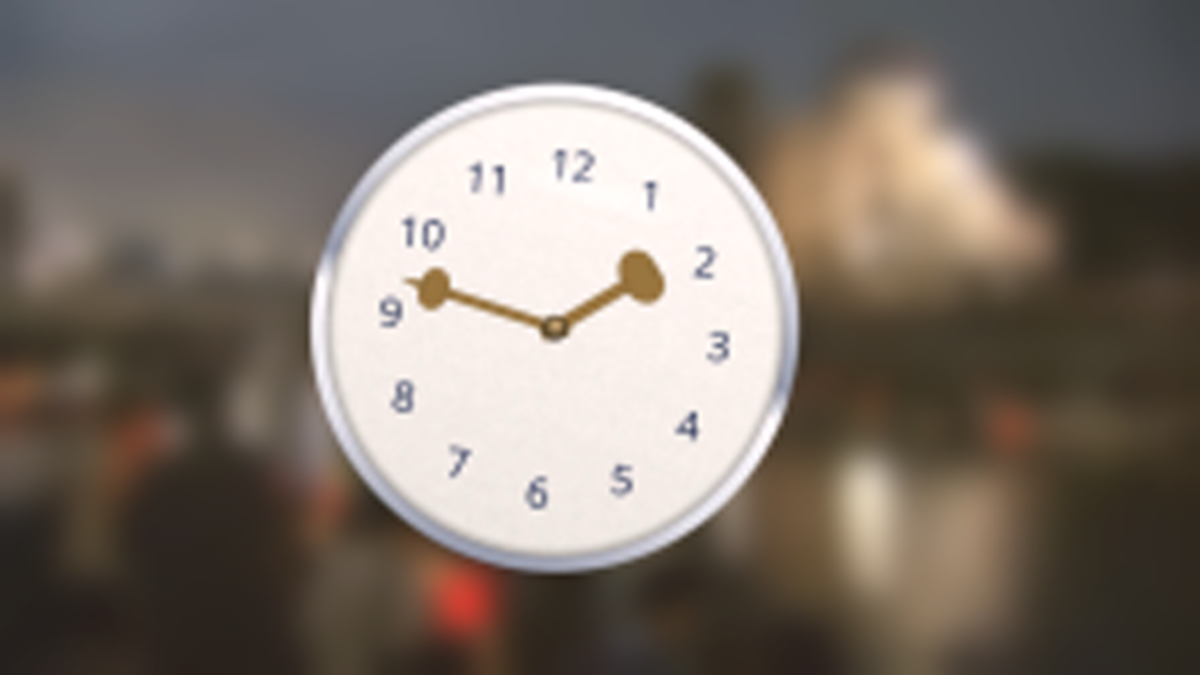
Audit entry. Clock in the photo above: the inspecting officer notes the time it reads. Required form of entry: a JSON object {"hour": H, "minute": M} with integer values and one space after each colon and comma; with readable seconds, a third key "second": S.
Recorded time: {"hour": 1, "minute": 47}
